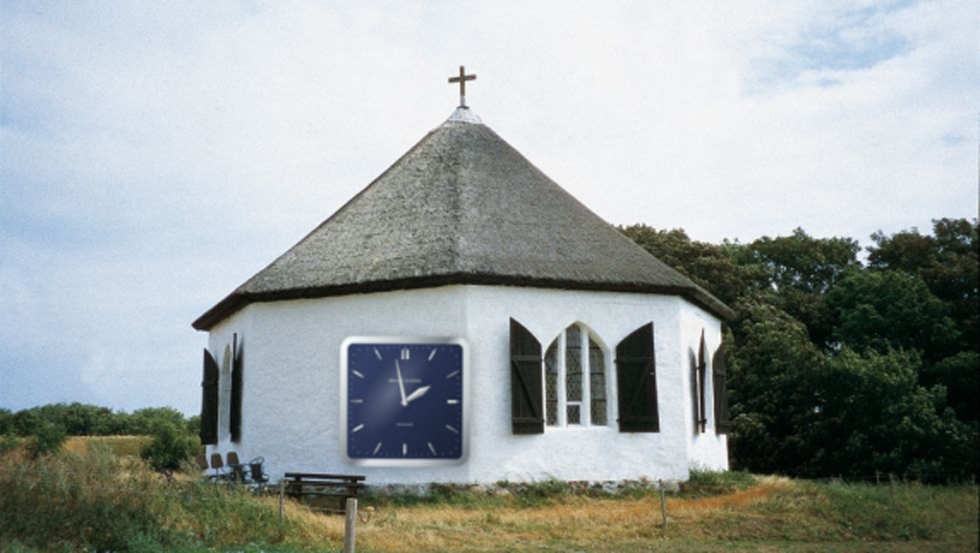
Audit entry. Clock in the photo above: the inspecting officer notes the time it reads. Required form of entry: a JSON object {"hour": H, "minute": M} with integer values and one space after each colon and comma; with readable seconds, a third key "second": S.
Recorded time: {"hour": 1, "minute": 58}
